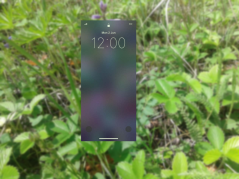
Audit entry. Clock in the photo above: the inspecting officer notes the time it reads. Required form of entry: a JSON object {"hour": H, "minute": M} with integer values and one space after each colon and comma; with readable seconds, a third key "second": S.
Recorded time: {"hour": 12, "minute": 0}
